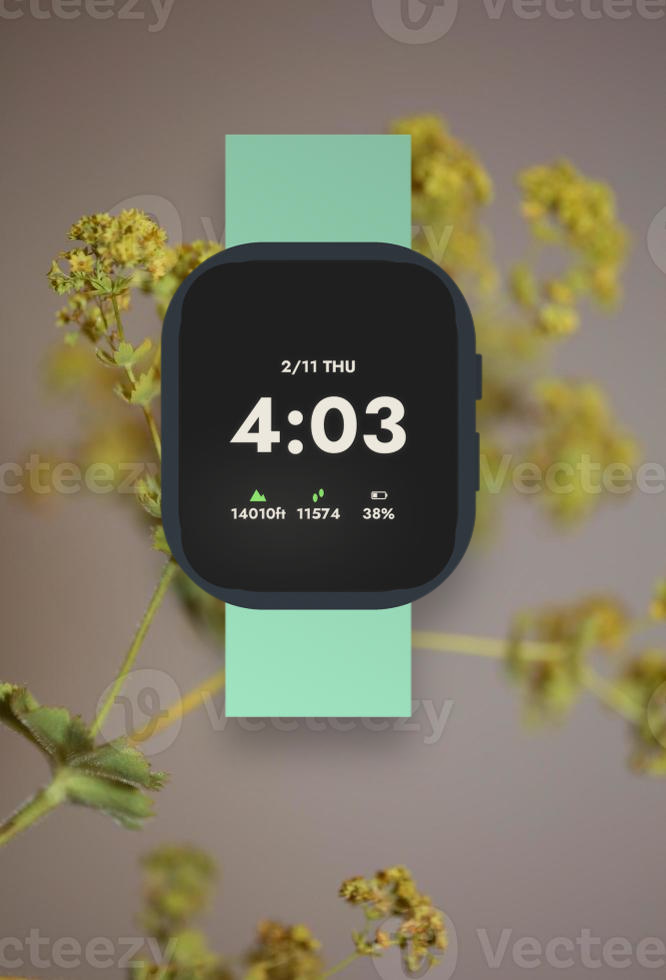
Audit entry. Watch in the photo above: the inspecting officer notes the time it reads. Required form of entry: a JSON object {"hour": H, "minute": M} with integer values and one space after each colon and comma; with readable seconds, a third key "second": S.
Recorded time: {"hour": 4, "minute": 3}
